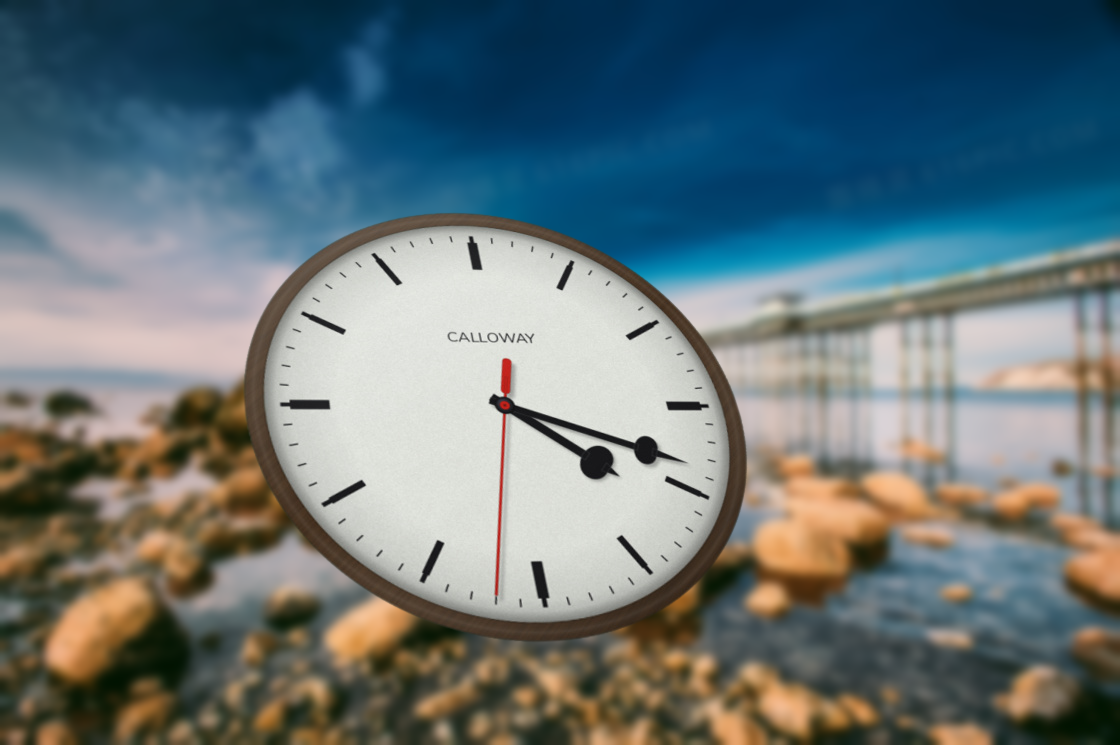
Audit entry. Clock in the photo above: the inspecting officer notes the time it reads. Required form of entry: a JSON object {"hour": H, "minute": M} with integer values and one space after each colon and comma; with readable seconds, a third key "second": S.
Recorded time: {"hour": 4, "minute": 18, "second": 32}
